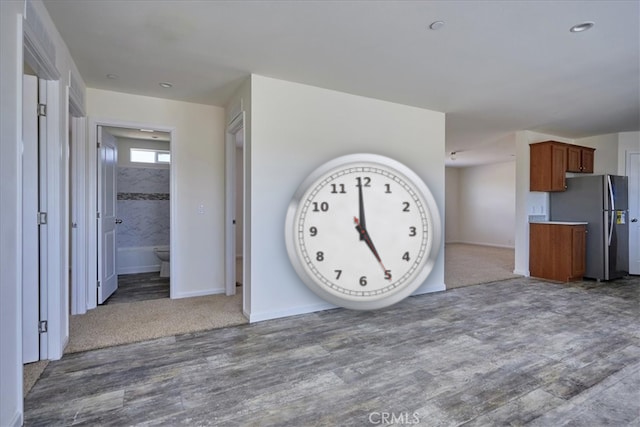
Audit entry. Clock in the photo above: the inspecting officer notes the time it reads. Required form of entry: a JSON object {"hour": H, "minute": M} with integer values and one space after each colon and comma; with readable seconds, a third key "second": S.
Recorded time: {"hour": 4, "minute": 59, "second": 25}
